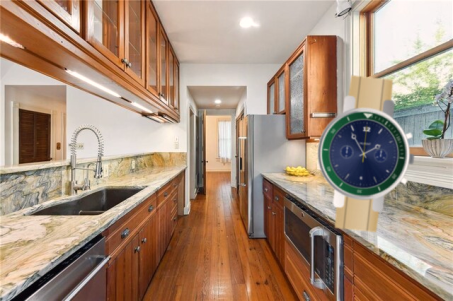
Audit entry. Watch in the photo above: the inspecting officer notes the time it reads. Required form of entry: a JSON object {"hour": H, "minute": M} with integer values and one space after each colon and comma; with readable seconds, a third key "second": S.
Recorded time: {"hour": 1, "minute": 54}
